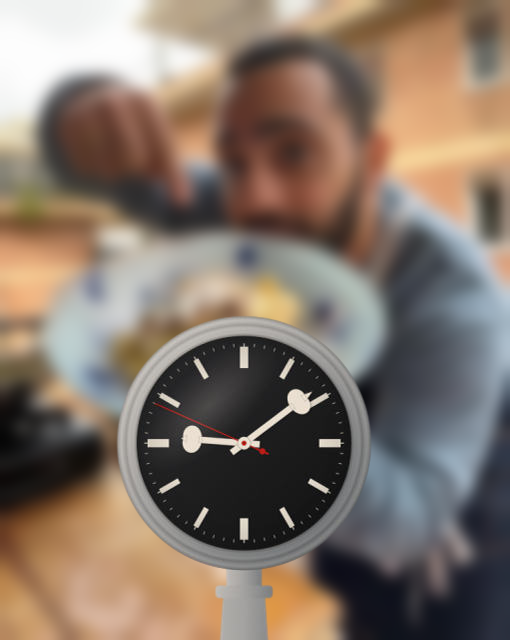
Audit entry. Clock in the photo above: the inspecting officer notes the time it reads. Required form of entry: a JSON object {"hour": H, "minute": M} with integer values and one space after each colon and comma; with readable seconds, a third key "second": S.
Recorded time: {"hour": 9, "minute": 8, "second": 49}
